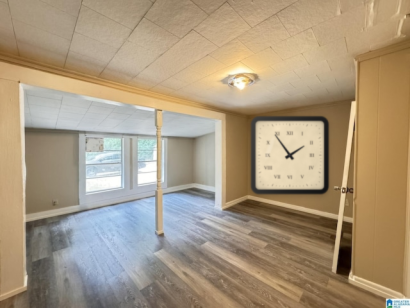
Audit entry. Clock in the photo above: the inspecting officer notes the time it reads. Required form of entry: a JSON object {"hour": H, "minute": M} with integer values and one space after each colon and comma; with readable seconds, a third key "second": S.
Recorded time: {"hour": 1, "minute": 54}
